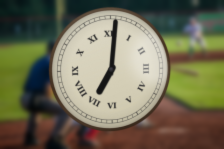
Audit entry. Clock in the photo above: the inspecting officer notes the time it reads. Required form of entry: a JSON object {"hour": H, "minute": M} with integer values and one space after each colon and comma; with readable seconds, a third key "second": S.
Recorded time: {"hour": 7, "minute": 1}
